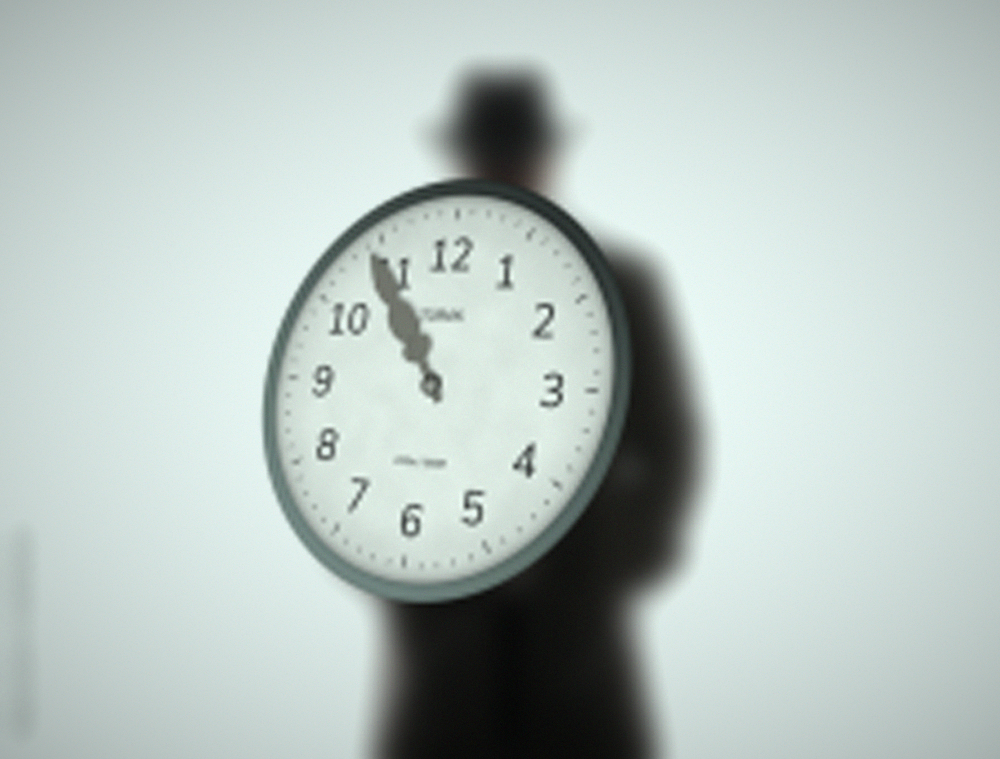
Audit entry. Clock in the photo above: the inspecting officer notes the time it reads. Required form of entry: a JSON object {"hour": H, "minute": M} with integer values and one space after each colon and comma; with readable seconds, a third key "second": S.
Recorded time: {"hour": 10, "minute": 54}
